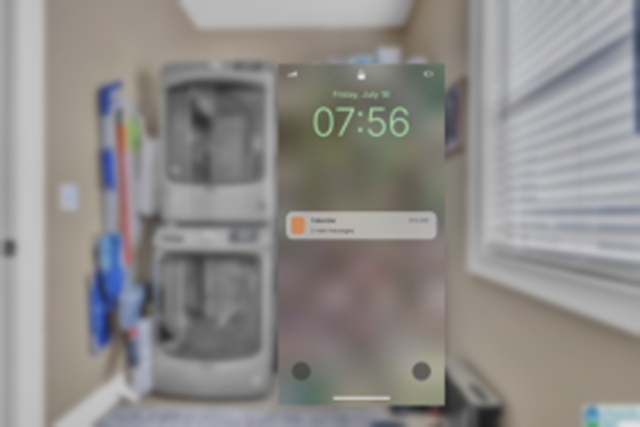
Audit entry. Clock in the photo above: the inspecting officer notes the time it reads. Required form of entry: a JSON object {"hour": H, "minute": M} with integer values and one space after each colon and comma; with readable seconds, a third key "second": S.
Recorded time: {"hour": 7, "minute": 56}
